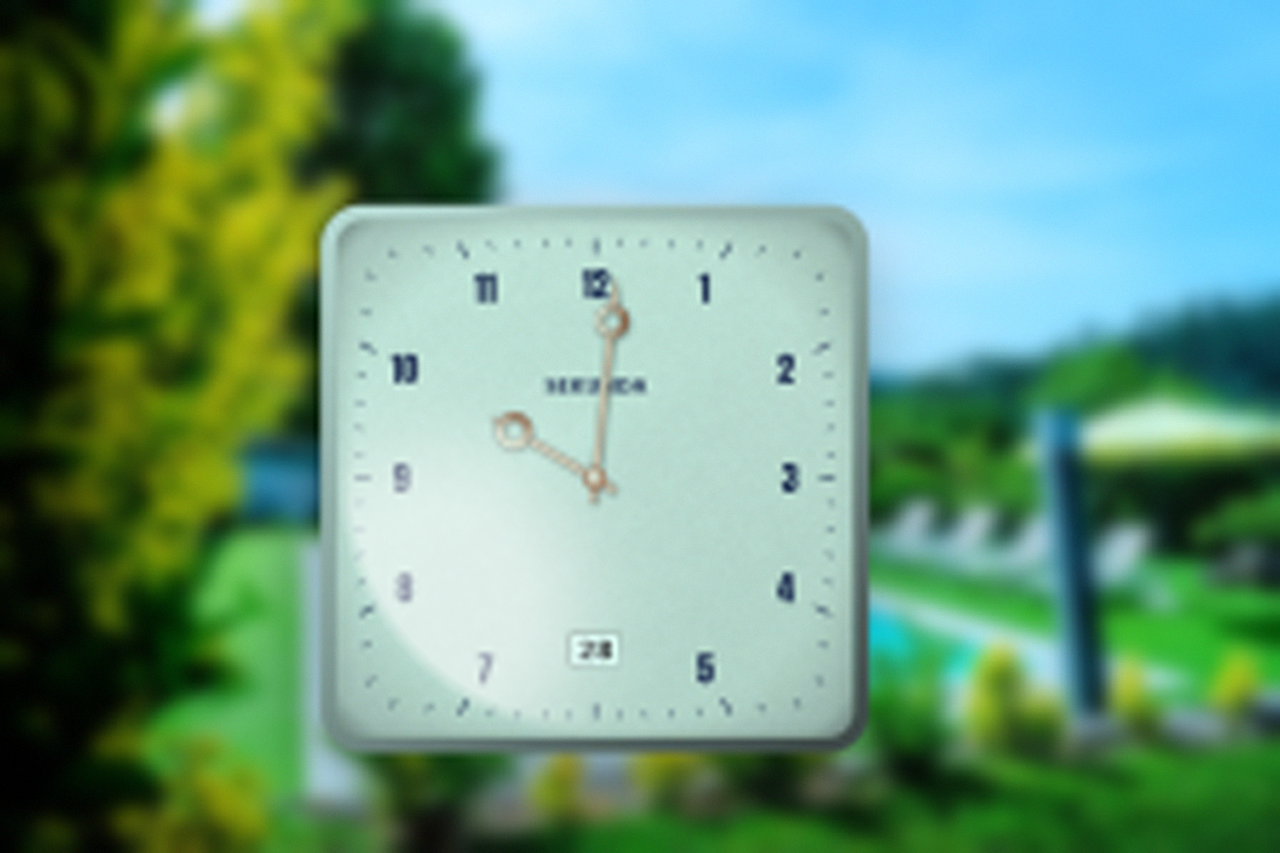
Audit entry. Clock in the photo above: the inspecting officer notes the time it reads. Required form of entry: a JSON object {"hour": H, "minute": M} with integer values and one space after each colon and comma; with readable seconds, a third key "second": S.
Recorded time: {"hour": 10, "minute": 1}
